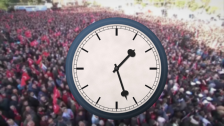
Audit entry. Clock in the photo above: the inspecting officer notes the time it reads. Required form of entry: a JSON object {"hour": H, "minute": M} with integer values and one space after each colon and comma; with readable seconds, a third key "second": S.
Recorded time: {"hour": 1, "minute": 27}
